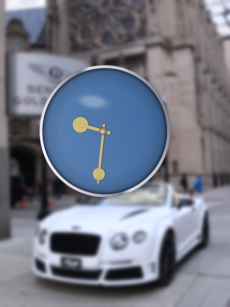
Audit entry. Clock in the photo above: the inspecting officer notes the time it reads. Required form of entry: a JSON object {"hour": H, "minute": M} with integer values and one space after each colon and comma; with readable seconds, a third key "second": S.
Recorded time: {"hour": 9, "minute": 31}
